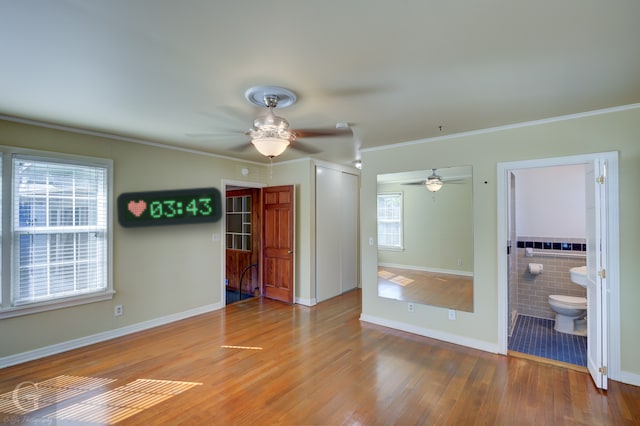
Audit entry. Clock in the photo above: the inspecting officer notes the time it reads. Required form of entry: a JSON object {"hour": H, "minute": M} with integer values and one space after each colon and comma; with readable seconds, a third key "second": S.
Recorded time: {"hour": 3, "minute": 43}
